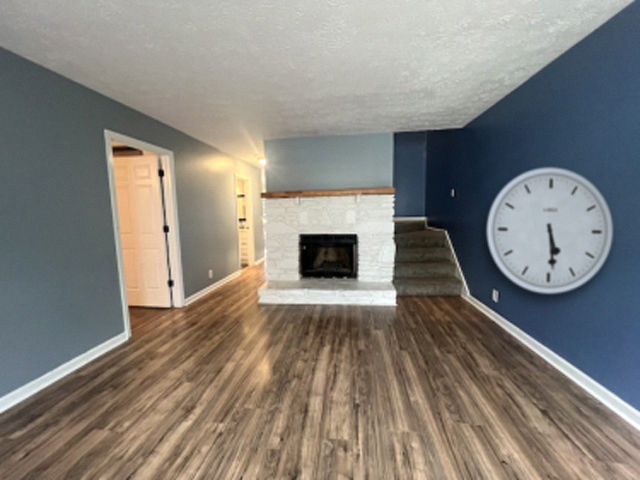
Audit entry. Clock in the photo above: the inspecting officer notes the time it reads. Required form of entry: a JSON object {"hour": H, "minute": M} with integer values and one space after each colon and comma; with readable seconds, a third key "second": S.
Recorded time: {"hour": 5, "minute": 29}
